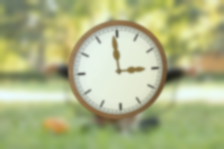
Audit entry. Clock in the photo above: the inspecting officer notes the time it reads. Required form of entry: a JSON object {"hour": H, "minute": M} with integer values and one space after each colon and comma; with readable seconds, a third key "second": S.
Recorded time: {"hour": 2, "minute": 59}
